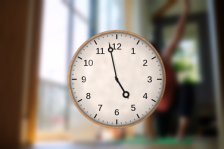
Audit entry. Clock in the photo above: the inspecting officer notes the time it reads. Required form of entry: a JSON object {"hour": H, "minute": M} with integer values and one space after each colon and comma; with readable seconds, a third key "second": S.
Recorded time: {"hour": 4, "minute": 58}
